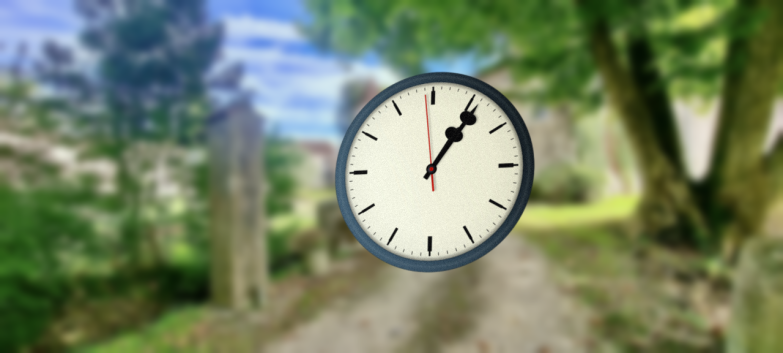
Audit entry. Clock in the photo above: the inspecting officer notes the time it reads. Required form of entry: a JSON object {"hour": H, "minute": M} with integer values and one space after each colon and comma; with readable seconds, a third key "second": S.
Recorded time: {"hour": 1, "minute": 5, "second": 59}
